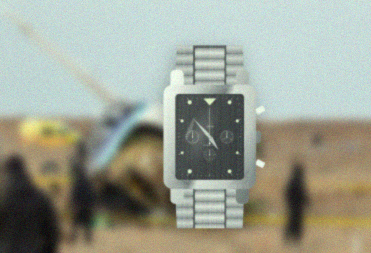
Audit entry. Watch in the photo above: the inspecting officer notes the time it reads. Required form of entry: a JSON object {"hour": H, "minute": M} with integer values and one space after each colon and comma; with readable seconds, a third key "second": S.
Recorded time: {"hour": 4, "minute": 53}
